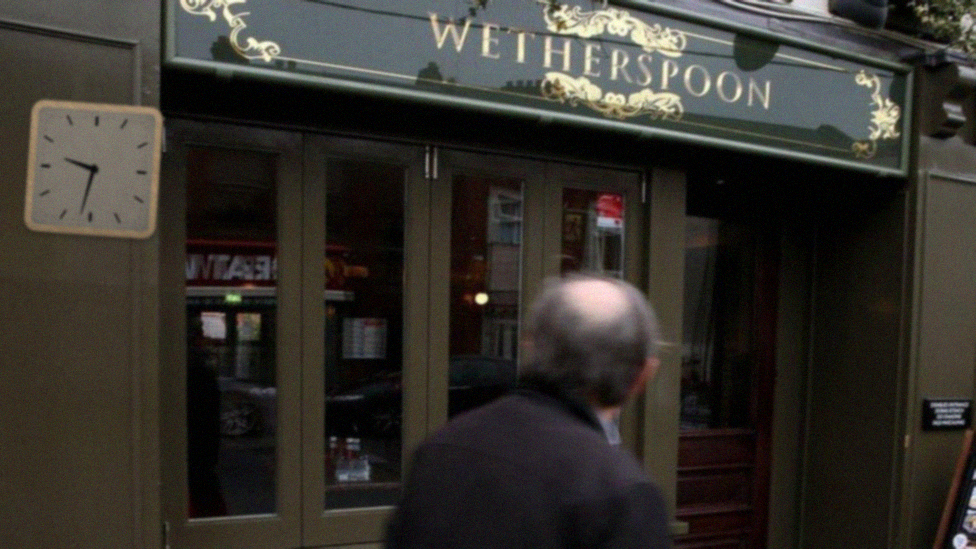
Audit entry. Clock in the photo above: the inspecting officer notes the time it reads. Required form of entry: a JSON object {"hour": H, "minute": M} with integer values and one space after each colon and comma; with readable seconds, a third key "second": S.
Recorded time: {"hour": 9, "minute": 32}
